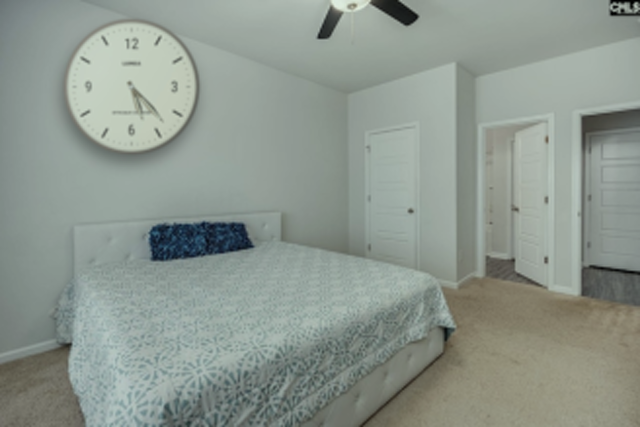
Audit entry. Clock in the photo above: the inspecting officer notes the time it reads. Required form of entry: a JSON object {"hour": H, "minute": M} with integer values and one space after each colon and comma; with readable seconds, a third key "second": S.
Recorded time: {"hour": 5, "minute": 23}
